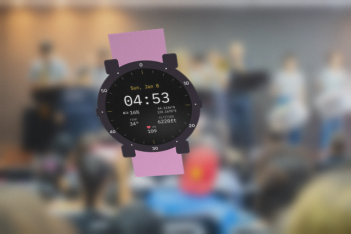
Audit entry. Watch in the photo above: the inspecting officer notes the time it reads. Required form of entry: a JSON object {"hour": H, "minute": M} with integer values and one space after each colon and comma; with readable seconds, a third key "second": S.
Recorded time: {"hour": 4, "minute": 53}
